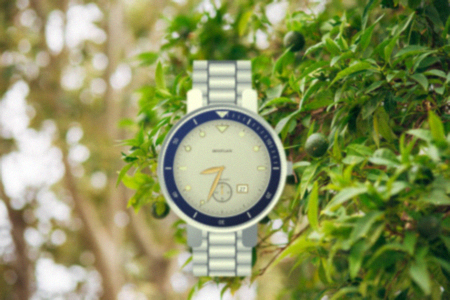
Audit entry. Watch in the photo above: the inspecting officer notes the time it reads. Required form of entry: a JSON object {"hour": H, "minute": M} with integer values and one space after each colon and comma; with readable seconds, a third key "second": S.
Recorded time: {"hour": 8, "minute": 34}
